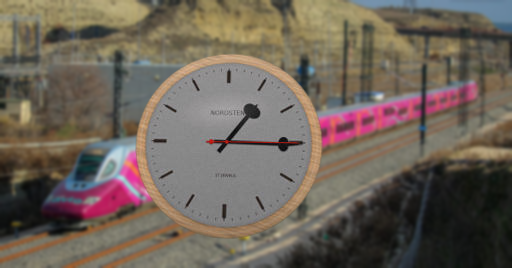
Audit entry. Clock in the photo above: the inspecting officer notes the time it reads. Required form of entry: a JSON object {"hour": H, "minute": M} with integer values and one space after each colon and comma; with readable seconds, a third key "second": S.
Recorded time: {"hour": 1, "minute": 15, "second": 15}
